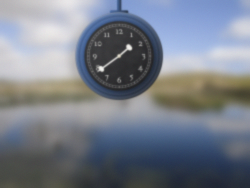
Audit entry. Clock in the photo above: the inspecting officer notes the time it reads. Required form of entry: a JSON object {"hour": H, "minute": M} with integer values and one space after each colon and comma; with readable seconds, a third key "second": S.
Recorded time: {"hour": 1, "minute": 39}
